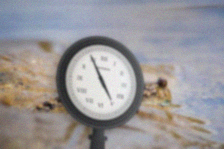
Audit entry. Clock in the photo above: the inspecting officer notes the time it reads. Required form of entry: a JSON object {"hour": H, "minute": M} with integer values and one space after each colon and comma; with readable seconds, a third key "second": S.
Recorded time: {"hour": 4, "minute": 55}
